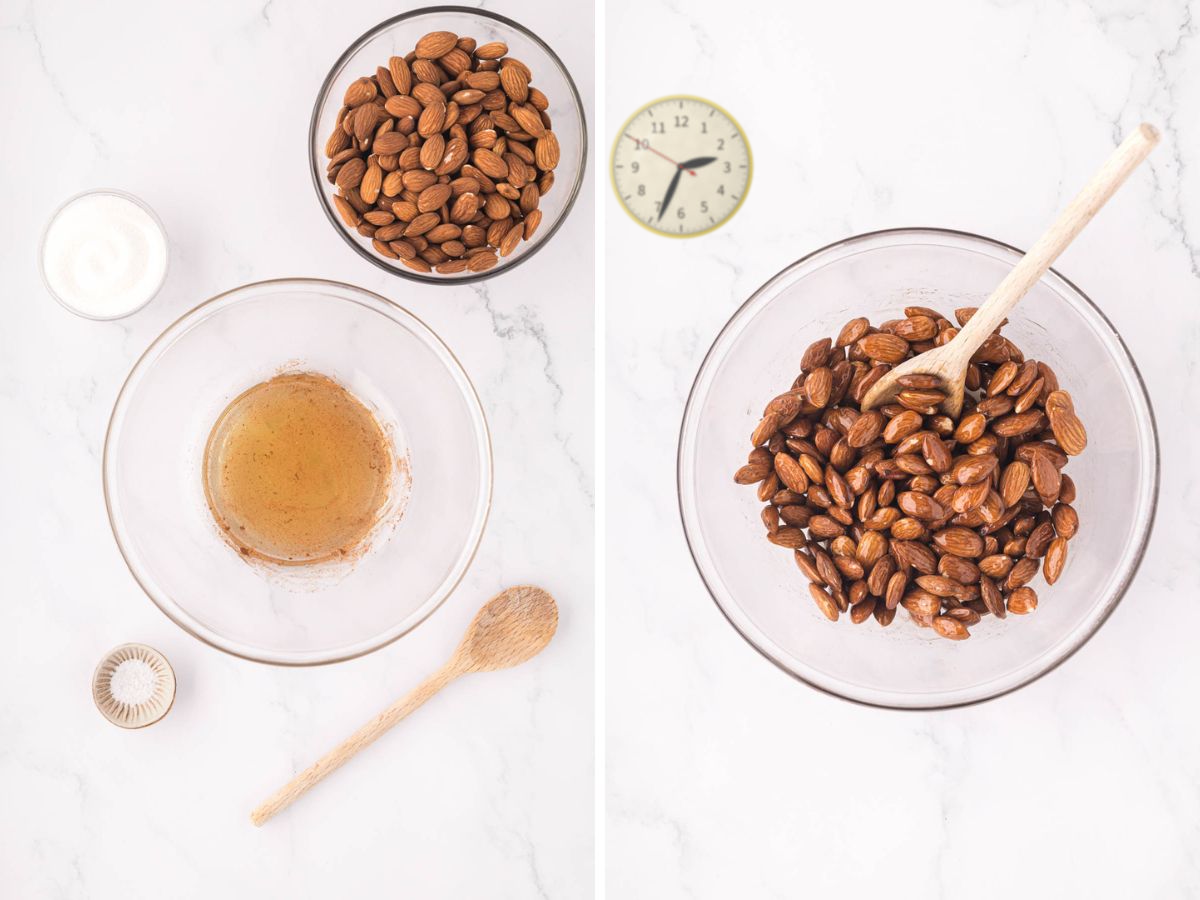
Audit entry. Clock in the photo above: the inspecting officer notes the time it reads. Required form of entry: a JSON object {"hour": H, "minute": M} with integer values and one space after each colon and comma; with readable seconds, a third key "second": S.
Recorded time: {"hour": 2, "minute": 33, "second": 50}
